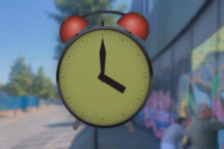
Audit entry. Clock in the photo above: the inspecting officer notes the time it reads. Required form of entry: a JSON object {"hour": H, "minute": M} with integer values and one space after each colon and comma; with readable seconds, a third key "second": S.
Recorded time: {"hour": 4, "minute": 0}
